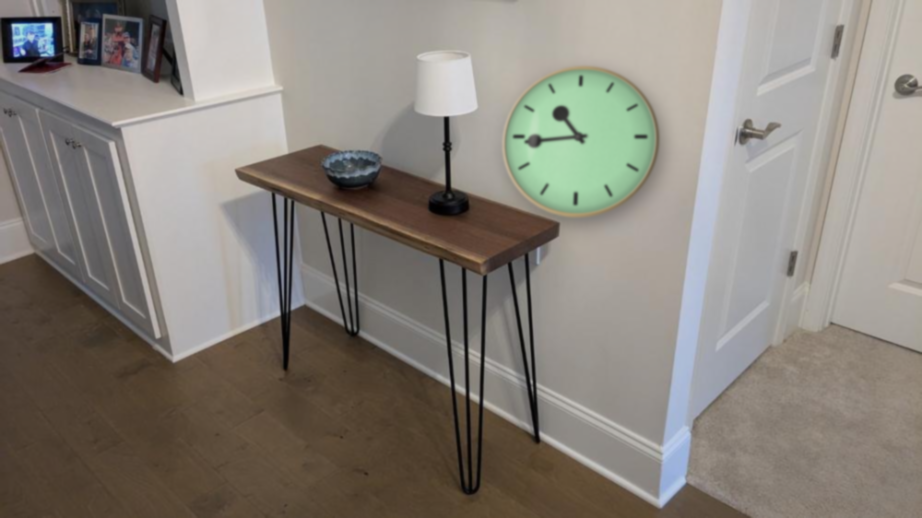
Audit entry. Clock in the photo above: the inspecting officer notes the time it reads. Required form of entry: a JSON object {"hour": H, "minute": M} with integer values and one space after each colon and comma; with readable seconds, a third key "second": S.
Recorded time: {"hour": 10, "minute": 44}
